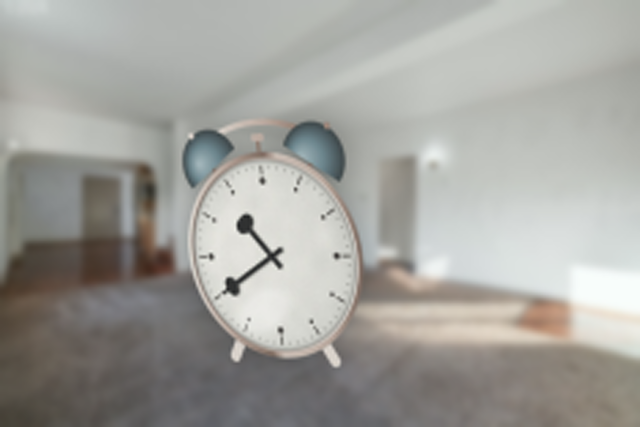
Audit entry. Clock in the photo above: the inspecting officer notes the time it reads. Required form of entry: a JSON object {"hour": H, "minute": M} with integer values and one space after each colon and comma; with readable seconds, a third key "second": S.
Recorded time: {"hour": 10, "minute": 40}
